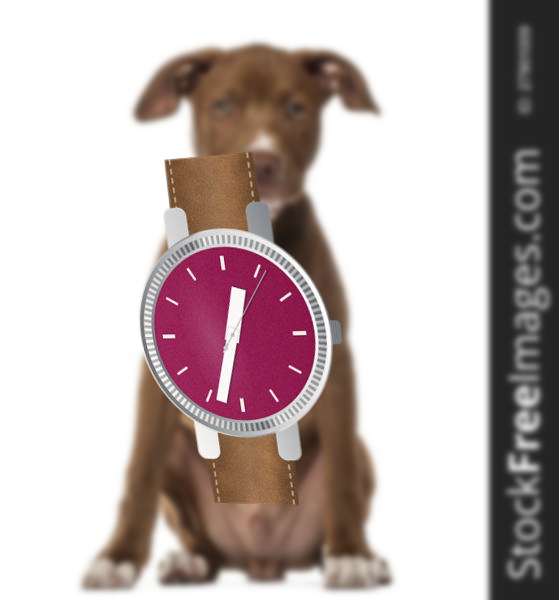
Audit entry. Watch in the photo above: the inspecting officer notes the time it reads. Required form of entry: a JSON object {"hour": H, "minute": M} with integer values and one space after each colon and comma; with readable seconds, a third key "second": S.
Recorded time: {"hour": 12, "minute": 33, "second": 6}
